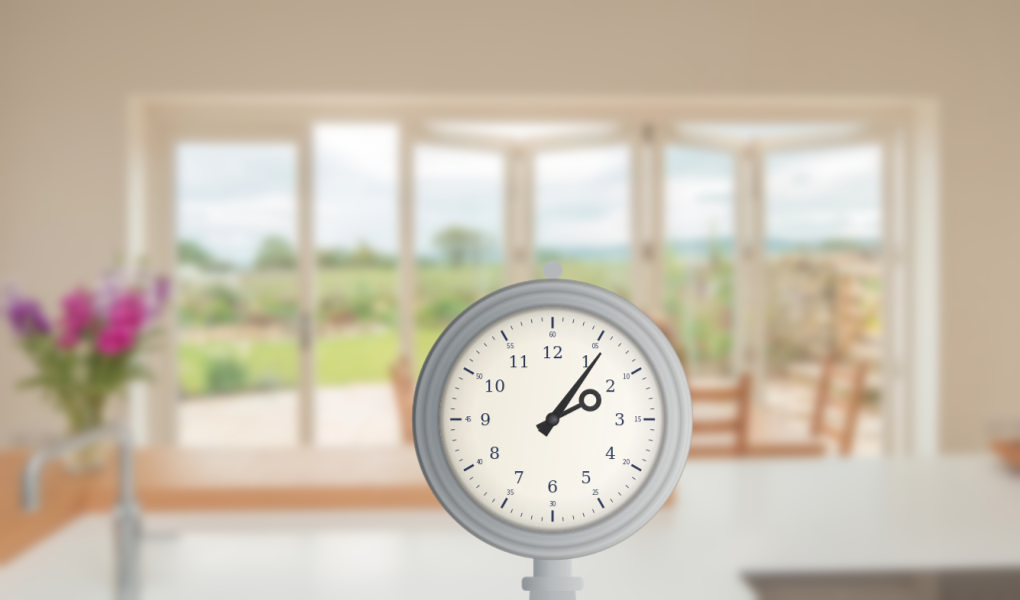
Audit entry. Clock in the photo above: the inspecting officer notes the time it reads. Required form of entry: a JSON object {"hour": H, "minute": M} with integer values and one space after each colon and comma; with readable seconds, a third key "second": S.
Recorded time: {"hour": 2, "minute": 6}
